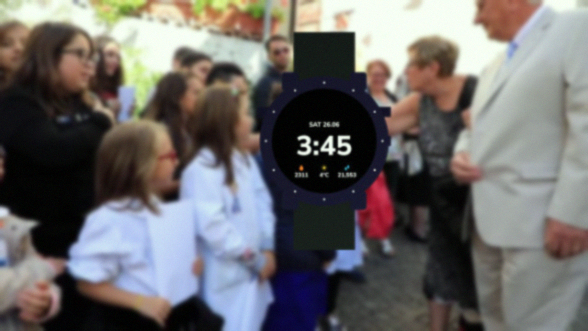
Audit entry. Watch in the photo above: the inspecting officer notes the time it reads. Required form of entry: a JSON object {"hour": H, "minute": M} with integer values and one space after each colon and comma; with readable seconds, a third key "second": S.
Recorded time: {"hour": 3, "minute": 45}
